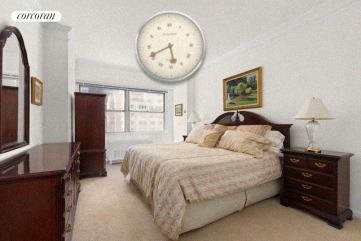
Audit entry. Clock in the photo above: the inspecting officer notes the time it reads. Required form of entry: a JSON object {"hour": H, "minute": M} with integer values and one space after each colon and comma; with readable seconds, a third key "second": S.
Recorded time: {"hour": 5, "minute": 41}
